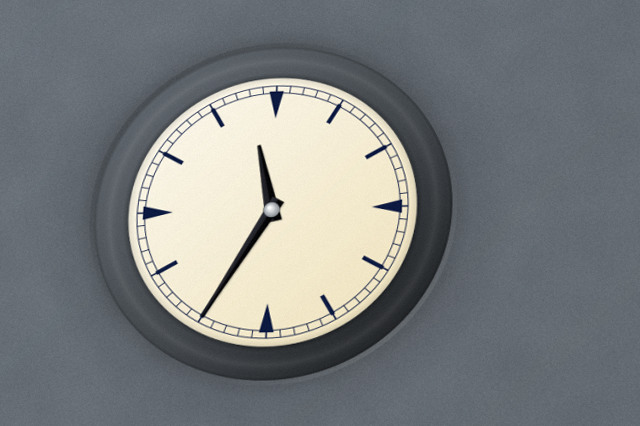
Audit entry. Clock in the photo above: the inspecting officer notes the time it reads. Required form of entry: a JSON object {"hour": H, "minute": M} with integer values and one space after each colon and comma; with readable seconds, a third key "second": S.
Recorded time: {"hour": 11, "minute": 35}
